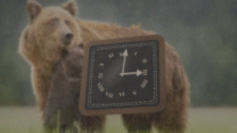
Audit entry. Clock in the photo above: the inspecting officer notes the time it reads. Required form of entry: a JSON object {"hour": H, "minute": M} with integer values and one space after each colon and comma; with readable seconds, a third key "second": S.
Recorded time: {"hour": 3, "minute": 1}
